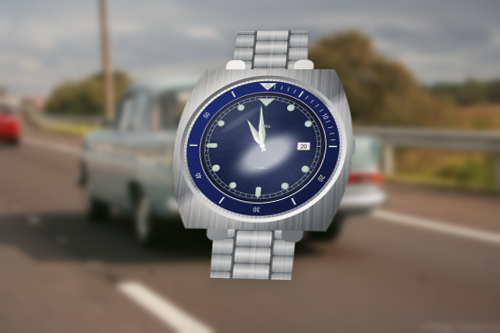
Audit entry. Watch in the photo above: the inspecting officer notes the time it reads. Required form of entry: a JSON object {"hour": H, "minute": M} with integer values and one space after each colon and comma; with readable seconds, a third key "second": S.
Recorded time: {"hour": 10, "minute": 59}
